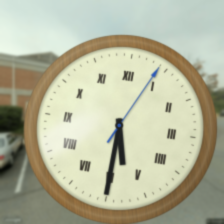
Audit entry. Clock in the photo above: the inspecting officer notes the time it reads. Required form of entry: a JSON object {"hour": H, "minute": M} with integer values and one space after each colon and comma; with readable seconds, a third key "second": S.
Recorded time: {"hour": 5, "minute": 30, "second": 4}
